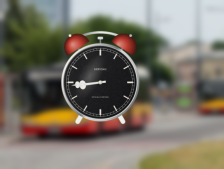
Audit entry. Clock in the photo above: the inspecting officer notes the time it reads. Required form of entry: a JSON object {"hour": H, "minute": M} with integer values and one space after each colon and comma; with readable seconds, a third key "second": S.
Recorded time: {"hour": 8, "minute": 44}
